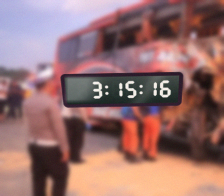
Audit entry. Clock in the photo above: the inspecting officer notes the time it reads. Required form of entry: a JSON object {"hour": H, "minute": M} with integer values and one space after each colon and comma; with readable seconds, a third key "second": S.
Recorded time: {"hour": 3, "minute": 15, "second": 16}
